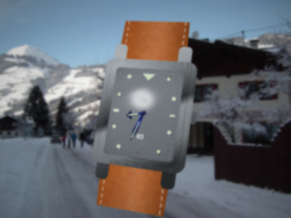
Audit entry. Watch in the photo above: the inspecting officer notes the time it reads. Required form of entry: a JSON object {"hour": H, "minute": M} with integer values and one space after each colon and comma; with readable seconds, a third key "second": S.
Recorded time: {"hour": 8, "minute": 33}
